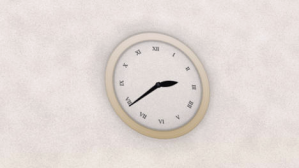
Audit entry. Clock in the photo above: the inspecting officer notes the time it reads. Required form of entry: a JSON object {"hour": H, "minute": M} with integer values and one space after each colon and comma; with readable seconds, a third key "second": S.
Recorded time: {"hour": 2, "minute": 39}
